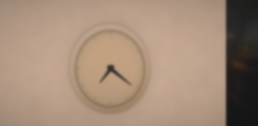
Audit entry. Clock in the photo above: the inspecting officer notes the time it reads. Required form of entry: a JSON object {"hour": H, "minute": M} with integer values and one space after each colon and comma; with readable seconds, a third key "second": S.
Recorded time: {"hour": 7, "minute": 21}
